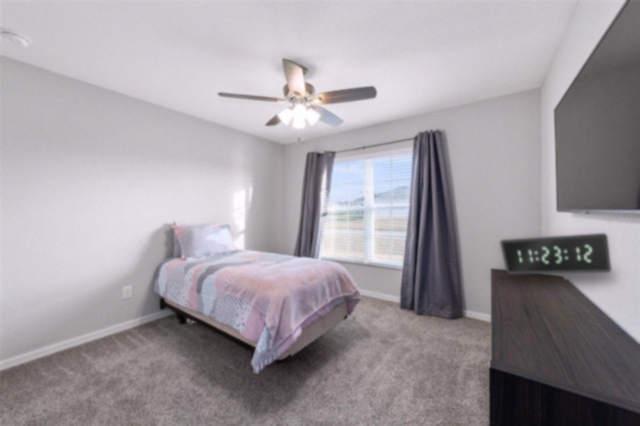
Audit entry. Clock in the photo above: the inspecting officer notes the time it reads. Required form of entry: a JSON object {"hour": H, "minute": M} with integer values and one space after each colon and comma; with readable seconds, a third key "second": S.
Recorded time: {"hour": 11, "minute": 23, "second": 12}
